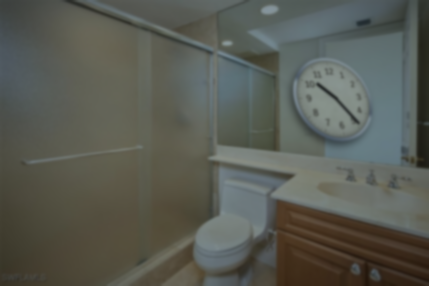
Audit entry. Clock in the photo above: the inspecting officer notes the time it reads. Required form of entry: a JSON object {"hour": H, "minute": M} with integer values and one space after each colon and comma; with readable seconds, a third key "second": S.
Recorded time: {"hour": 10, "minute": 24}
